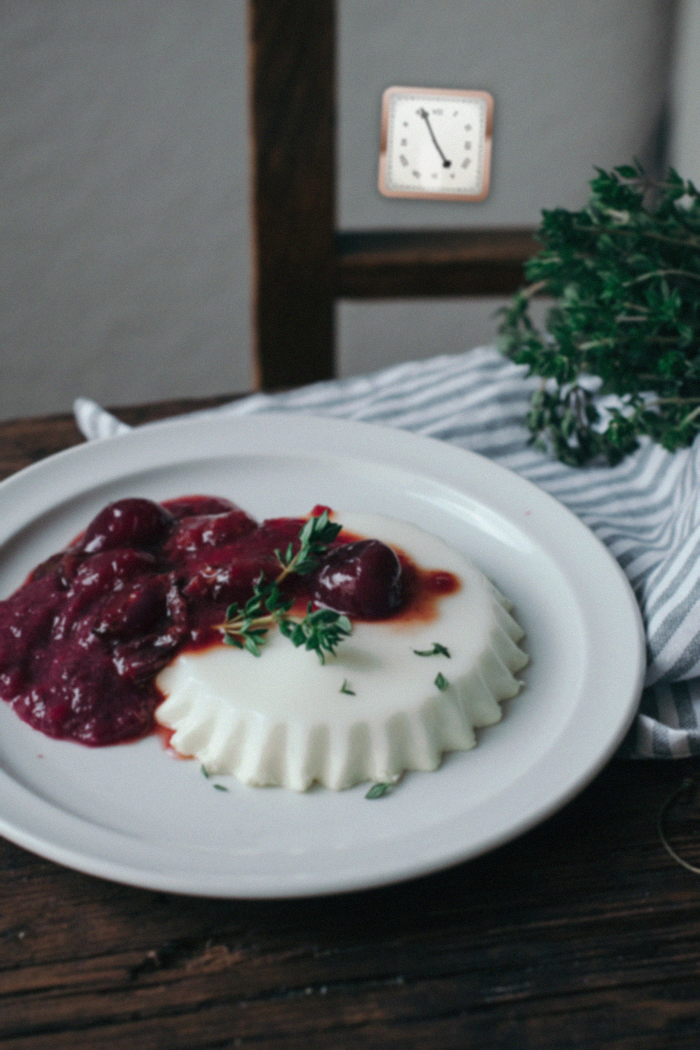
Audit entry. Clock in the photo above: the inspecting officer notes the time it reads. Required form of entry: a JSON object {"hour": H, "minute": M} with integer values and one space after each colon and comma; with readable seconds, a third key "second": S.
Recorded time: {"hour": 4, "minute": 56}
